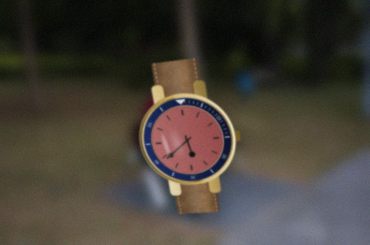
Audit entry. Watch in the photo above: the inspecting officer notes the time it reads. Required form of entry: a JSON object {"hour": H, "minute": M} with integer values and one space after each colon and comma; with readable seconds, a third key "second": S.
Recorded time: {"hour": 5, "minute": 39}
